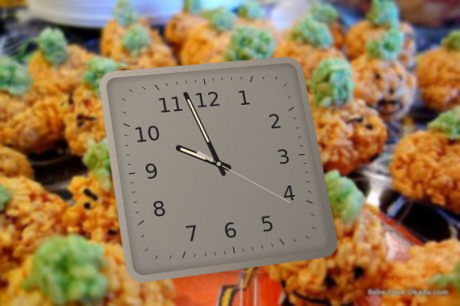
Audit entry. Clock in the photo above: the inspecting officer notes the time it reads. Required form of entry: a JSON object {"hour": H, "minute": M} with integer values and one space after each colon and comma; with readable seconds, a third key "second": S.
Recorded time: {"hour": 9, "minute": 57, "second": 21}
